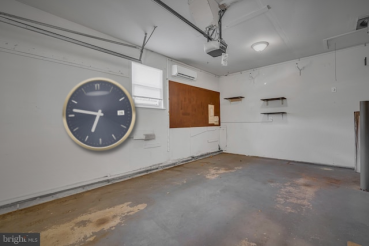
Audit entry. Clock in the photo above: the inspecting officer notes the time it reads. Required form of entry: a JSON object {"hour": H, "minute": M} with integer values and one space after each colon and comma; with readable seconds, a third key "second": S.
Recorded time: {"hour": 6, "minute": 47}
